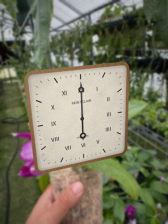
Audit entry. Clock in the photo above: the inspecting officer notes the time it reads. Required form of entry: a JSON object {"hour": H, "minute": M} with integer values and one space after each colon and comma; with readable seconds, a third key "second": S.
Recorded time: {"hour": 6, "minute": 0}
